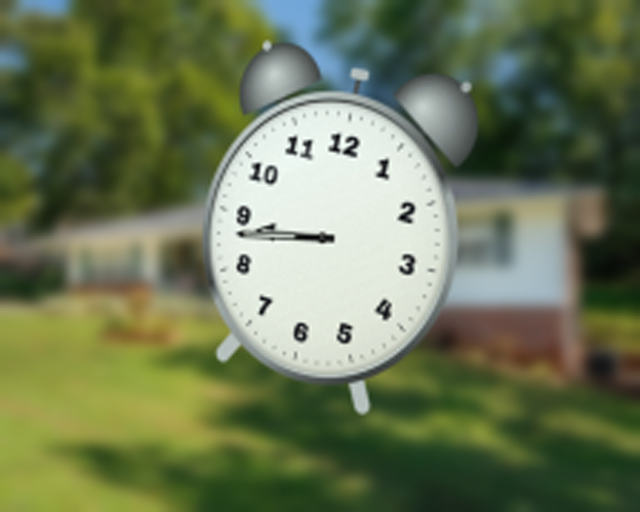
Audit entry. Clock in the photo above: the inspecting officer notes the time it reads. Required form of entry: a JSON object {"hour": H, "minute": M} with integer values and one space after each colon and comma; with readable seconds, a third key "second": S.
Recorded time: {"hour": 8, "minute": 43}
